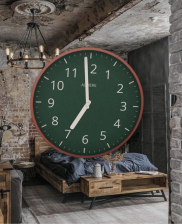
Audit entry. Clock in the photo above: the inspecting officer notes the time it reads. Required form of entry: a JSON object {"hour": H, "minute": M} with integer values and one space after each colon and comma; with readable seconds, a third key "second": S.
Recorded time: {"hour": 6, "minute": 59}
